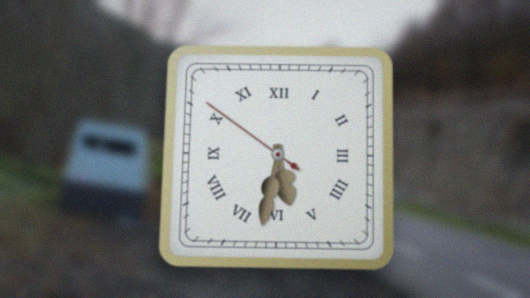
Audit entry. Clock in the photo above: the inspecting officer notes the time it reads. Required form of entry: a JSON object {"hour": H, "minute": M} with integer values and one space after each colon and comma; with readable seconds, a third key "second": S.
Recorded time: {"hour": 5, "minute": 31, "second": 51}
